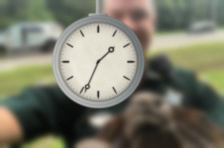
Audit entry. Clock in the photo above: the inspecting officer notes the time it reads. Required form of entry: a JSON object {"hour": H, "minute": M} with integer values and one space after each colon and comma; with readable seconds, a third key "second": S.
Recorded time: {"hour": 1, "minute": 34}
